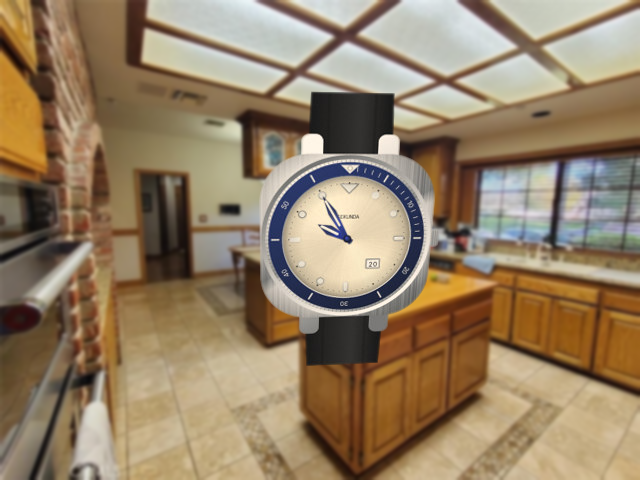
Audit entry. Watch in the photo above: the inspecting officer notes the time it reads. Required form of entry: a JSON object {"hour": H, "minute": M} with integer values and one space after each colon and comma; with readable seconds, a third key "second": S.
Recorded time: {"hour": 9, "minute": 55}
